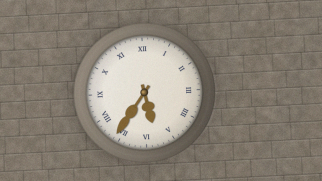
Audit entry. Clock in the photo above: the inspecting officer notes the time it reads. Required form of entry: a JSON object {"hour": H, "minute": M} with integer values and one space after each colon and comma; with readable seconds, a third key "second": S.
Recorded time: {"hour": 5, "minute": 36}
